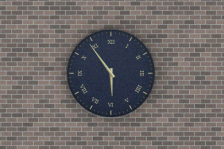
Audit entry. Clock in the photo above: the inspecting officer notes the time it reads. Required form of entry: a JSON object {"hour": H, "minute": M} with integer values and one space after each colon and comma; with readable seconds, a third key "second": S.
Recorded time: {"hour": 5, "minute": 54}
